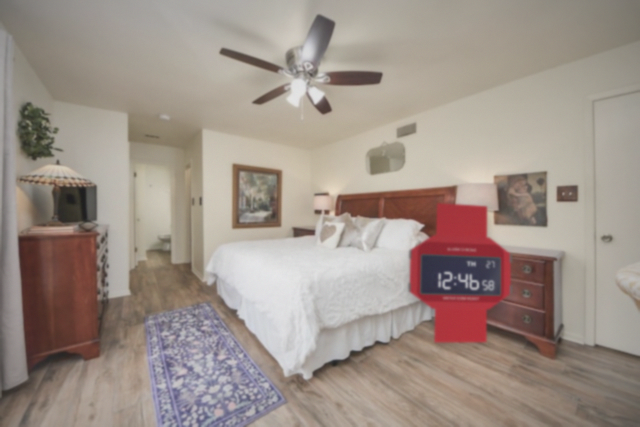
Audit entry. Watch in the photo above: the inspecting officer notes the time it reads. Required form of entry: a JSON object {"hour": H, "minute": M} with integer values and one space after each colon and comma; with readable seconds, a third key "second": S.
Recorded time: {"hour": 12, "minute": 46}
